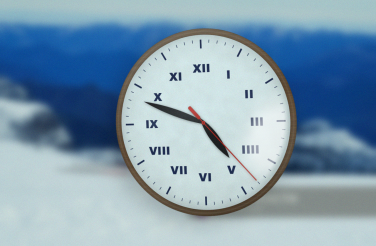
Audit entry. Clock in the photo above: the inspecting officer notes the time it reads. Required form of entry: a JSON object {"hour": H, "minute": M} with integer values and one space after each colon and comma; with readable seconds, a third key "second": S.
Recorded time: {"hour": 4, "minute": 48, "second": 23}
